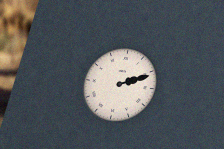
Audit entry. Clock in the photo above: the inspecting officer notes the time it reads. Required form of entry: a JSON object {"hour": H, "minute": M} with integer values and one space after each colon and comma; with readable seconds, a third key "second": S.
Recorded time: {"hour": 2, "minute": 11}
